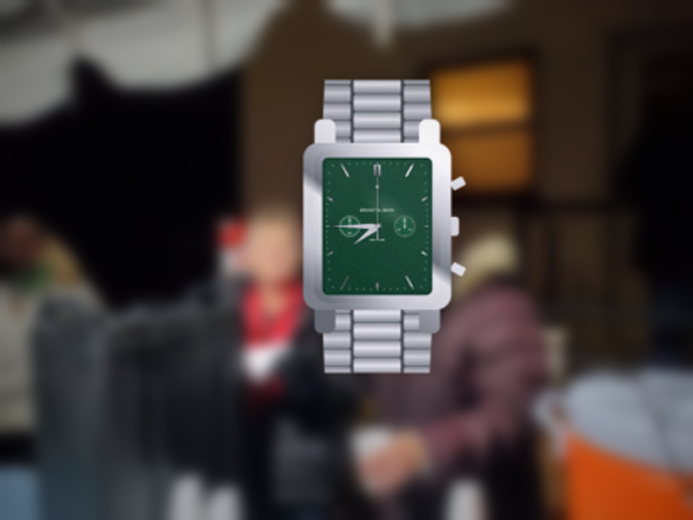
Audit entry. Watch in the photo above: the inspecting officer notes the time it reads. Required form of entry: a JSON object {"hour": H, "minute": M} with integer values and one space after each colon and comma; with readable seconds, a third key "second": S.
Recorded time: {"hour": 7, "minute": 45}
